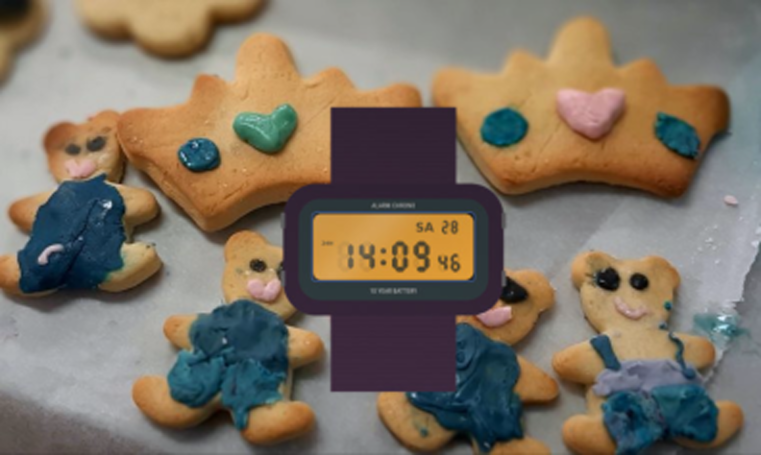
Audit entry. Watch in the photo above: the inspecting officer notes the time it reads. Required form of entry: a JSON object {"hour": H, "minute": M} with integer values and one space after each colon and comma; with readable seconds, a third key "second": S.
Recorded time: {"hour": 14, "minute": 9, "second": 46}
